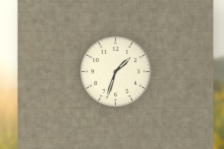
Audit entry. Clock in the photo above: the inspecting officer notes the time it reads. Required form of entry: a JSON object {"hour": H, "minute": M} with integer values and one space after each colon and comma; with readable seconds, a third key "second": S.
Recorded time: {"hour": 1, "minute": 33}
